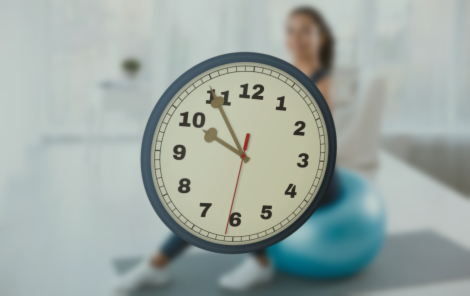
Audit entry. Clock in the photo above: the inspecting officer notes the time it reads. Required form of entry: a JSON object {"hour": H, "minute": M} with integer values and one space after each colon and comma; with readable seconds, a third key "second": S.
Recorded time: {"hour": 9, "minute": 54, "second": 31}
